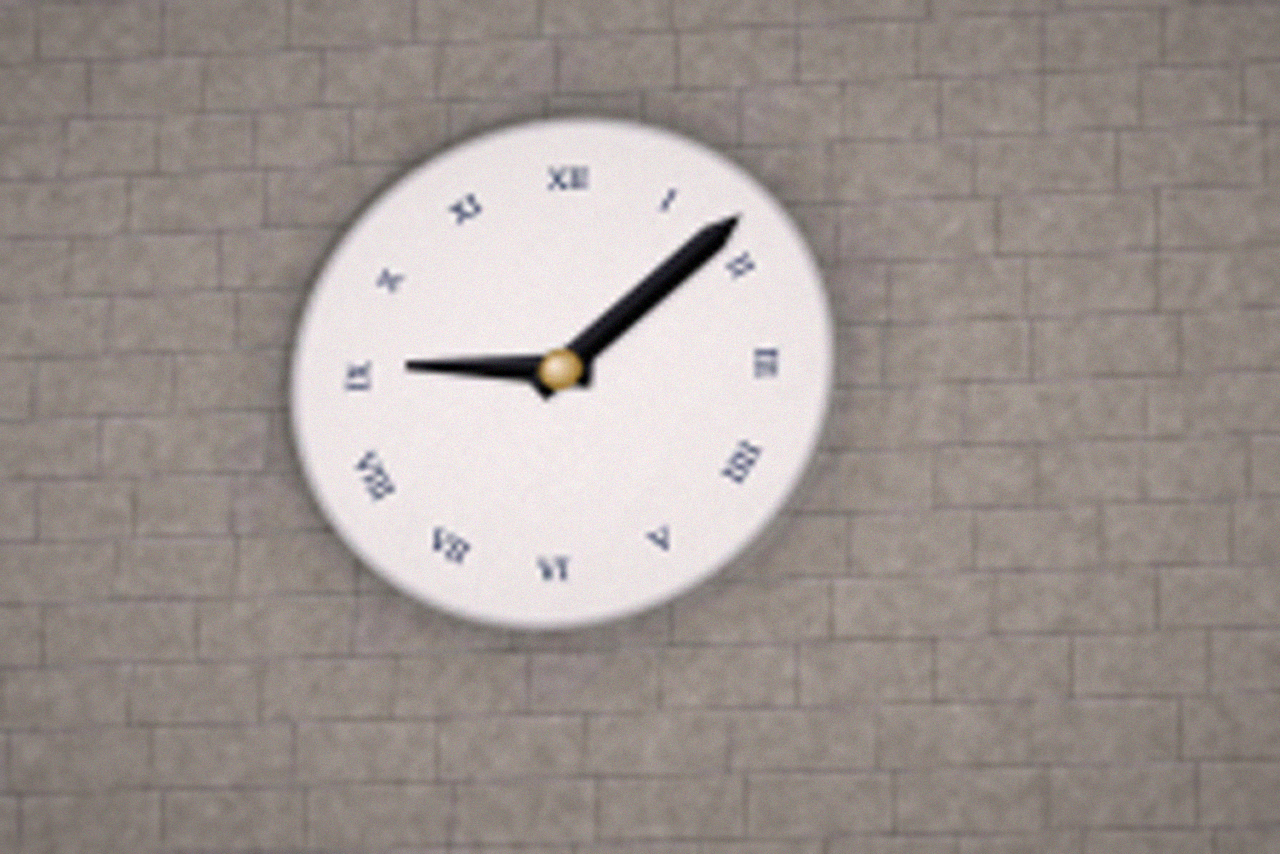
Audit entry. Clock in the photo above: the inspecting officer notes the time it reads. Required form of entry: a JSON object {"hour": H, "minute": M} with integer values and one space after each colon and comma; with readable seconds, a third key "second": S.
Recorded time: {"hour": 9, "minute": 8}
